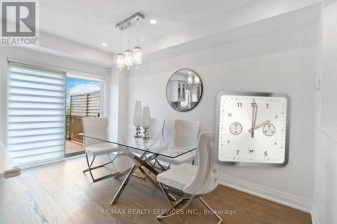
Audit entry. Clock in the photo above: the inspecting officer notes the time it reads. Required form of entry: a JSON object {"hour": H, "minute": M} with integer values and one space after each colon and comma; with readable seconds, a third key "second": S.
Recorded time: {"hour": 2, "minute": 1}
